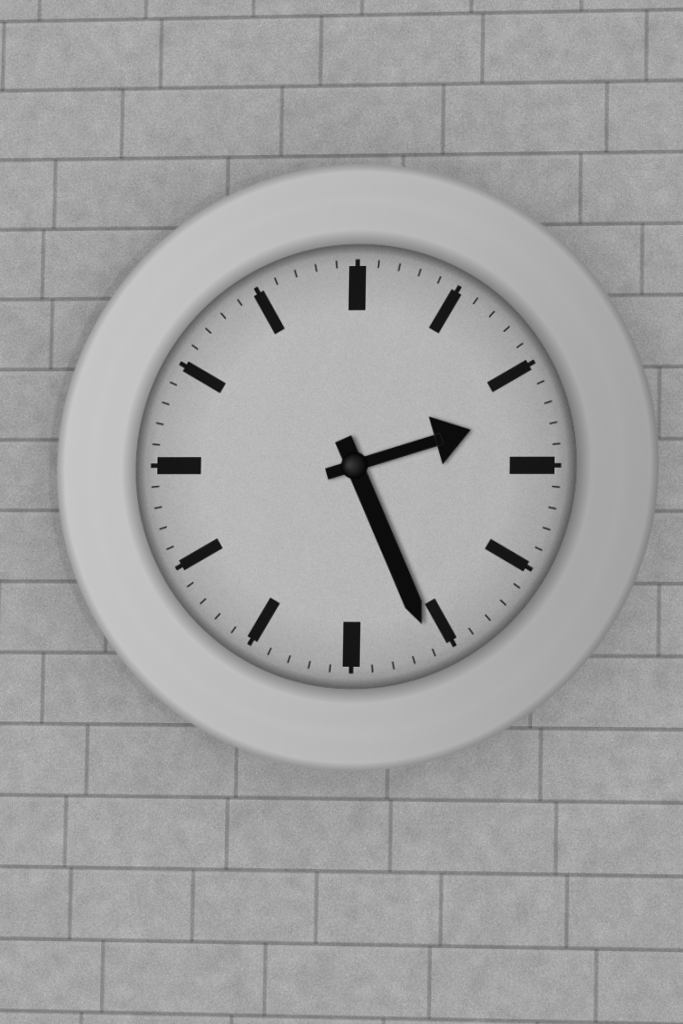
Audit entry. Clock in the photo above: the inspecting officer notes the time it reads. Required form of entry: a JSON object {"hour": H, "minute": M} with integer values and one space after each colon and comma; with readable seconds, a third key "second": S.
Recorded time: {"hour": 2, "minute": 26}
